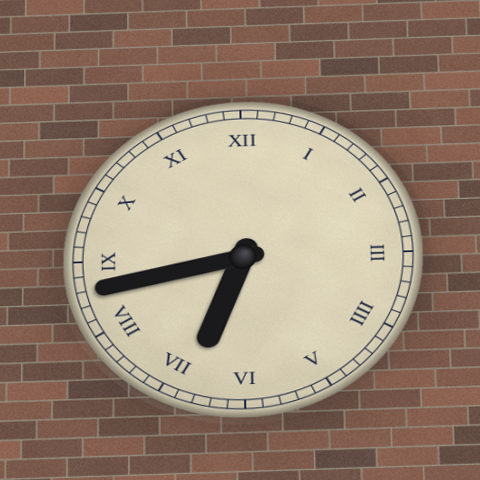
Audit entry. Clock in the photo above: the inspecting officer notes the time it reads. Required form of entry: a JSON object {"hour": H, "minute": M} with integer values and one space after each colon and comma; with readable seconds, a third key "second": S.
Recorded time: {"hour": 6, "minute": 43}
